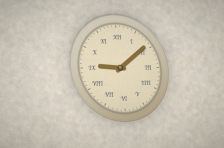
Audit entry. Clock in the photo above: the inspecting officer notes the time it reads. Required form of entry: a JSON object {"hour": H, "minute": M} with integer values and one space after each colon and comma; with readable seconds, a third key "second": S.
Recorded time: {"hour": 9, "minute": 9}
